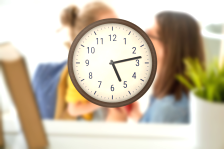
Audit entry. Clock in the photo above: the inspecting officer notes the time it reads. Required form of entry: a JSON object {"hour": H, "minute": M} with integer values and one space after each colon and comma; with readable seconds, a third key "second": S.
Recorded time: {"hour": 5, "minute": 13}
